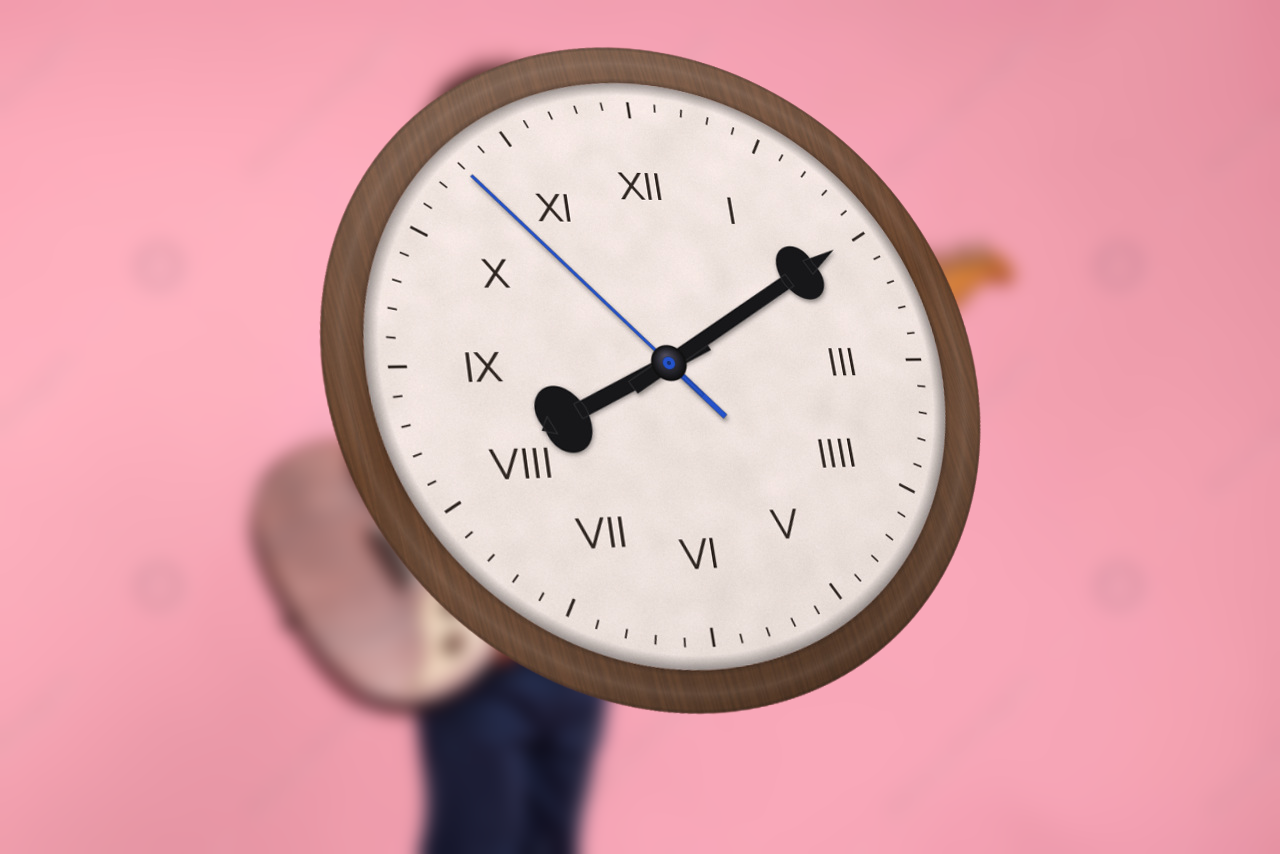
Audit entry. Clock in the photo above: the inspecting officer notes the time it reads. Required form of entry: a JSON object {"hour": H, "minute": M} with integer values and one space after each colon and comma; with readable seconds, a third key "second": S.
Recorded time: {"hour": 8, "minute": 9, "second": 53}
